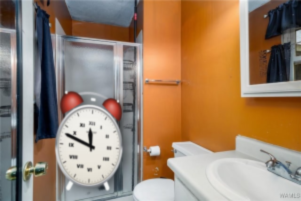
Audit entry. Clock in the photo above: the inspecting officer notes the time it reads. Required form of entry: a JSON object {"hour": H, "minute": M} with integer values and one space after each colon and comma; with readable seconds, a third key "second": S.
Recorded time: {"hour": 11, "minute": 48}
